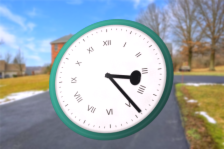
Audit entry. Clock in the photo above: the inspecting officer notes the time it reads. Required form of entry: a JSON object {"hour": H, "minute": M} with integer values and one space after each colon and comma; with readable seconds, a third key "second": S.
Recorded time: {"hour": 3, "minute": 24}
